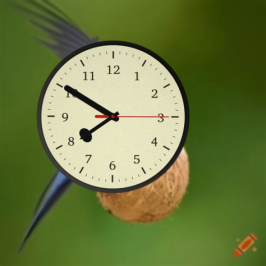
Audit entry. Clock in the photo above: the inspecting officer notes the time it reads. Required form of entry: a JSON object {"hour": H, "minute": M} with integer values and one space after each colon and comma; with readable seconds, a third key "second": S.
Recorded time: {"hour": 7, "minute": 50, "second": 15}
